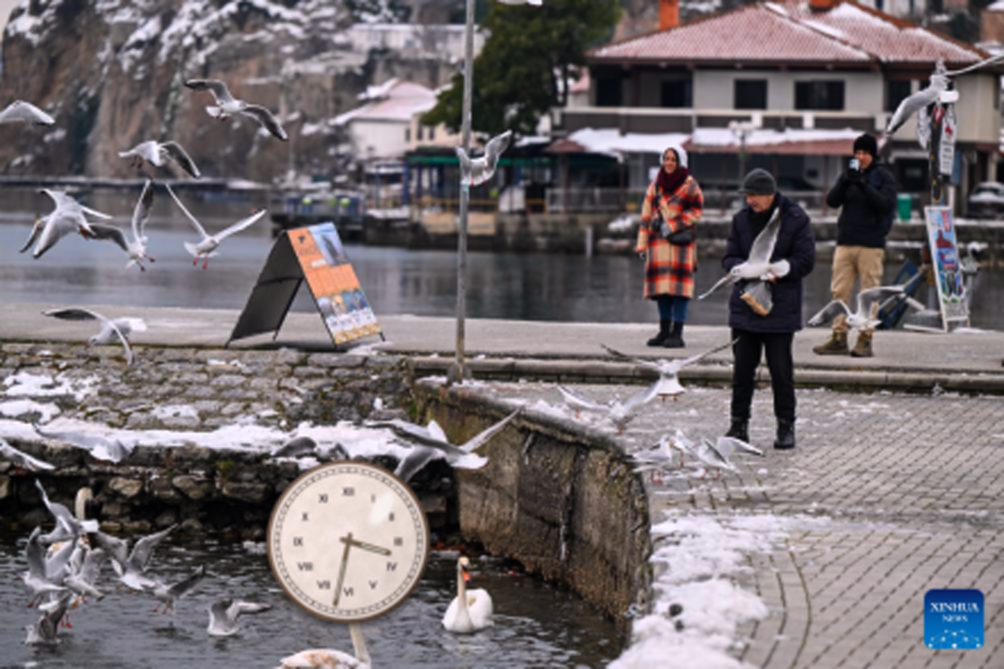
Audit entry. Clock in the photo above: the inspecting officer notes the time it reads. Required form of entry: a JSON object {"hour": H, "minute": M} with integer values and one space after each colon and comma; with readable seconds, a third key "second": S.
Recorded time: {"hour": 3, "minute": 32}
